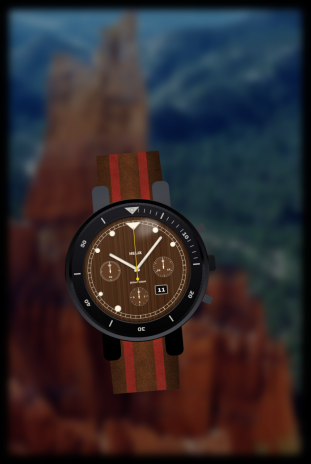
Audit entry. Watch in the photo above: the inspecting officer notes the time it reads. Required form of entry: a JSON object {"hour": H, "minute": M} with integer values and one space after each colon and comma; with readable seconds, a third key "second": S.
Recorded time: {"hour": 10, "minute": 7}
